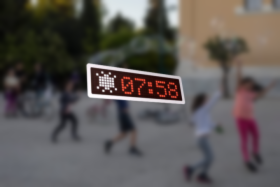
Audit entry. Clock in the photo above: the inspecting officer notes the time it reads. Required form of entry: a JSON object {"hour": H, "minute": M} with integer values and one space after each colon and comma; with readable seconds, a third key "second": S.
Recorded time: {"hour": 7, "minute": 58}
